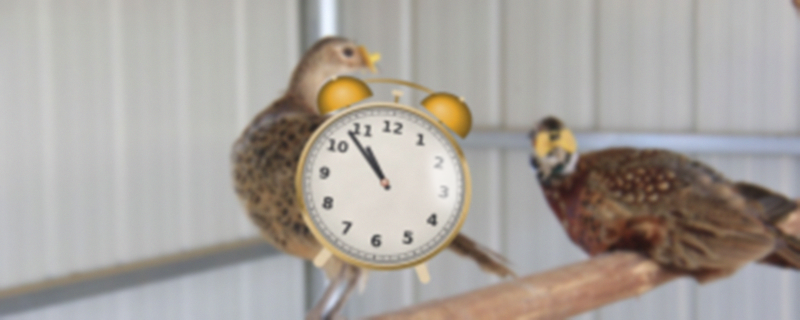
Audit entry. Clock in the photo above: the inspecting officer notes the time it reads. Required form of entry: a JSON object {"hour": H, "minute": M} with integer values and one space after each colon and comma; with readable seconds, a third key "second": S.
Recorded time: {"hour": 10, "minute": 53}
